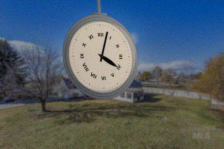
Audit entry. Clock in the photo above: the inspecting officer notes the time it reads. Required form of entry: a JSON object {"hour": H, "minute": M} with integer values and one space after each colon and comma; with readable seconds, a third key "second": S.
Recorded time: {"hour": 4, "minute": 3}
